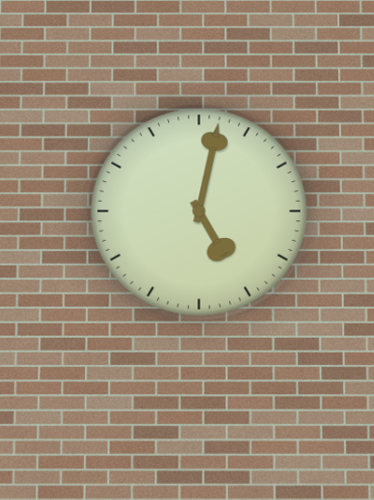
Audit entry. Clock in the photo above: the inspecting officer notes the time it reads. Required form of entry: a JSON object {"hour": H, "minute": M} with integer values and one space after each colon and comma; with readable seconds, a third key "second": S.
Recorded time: {"hour": 5, "minute": 2}
